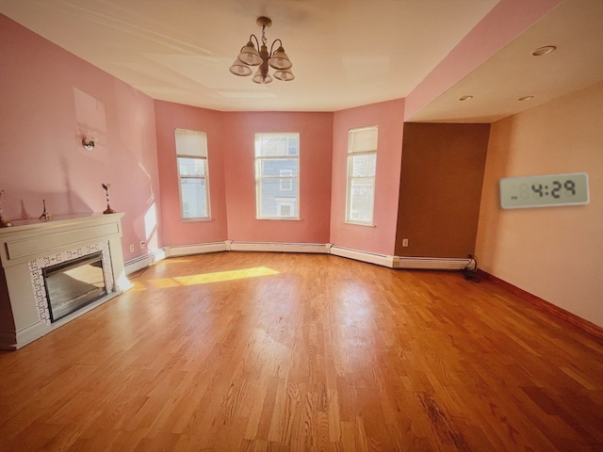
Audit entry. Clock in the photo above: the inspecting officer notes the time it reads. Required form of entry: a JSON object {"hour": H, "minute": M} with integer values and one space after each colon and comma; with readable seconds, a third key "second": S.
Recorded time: {"hour": 4, "minute": 29}
